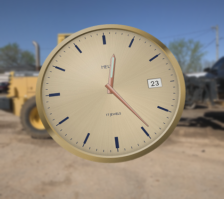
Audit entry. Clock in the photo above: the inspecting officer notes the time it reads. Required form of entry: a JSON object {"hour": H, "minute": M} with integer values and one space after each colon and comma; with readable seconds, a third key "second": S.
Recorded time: {"hour": 12, "minute": 24}
